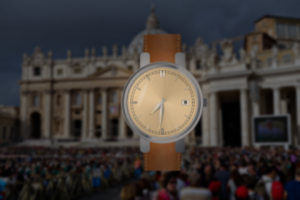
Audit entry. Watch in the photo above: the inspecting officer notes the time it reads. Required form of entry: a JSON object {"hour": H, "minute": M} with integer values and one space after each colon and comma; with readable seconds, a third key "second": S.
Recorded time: {"hour": 7, "minute": 31}
